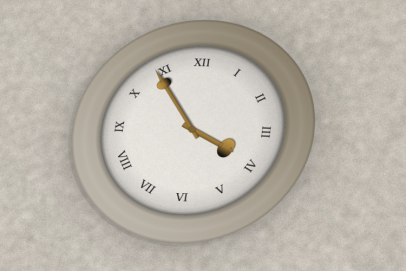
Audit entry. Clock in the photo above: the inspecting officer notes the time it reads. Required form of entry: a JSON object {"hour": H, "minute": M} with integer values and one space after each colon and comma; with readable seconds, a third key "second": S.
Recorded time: {"hour": 3, "minute": 54}
